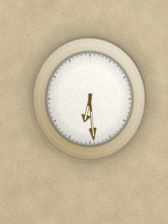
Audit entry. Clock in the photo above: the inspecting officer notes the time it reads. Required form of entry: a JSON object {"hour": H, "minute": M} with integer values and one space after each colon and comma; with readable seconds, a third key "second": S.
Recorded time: {"hour": 6, "minute": 29}
